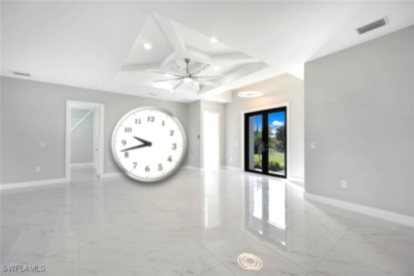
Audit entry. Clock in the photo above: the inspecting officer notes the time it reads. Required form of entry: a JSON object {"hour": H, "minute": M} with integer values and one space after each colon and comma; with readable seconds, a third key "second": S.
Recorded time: {"hour": 9, "minute": 42}
